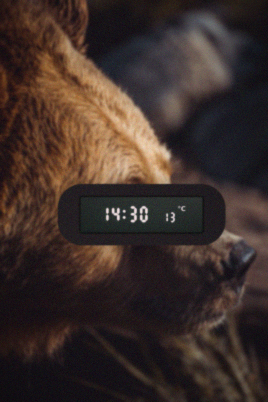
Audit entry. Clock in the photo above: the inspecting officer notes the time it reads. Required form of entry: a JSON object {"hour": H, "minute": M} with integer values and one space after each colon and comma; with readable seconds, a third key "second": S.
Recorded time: {"hour": 14, "minute": 30}
